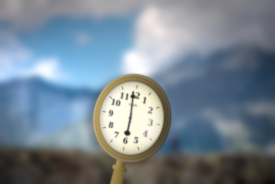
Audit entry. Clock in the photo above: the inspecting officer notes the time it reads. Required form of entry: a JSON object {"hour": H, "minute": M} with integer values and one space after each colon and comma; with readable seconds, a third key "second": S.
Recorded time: {"hour": 5, "minute": 59}
